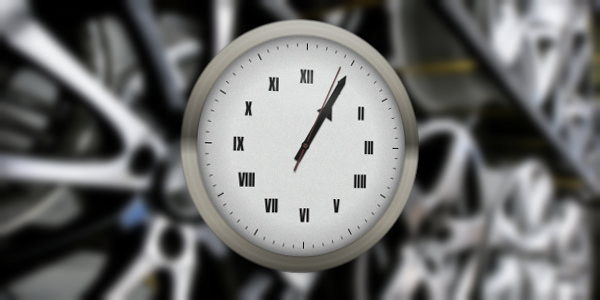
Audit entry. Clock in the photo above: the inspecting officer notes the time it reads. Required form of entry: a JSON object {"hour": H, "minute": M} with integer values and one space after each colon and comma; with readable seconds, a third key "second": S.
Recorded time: {"hour": 1, "minute": 5, "second": 4}
